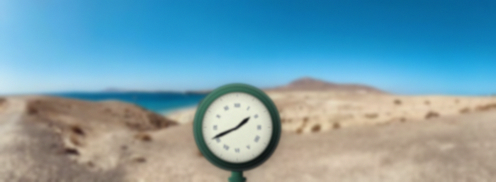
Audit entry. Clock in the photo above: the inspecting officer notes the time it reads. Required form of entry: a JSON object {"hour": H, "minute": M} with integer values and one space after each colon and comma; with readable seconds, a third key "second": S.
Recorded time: {"hour": 1, "minute": 41}
